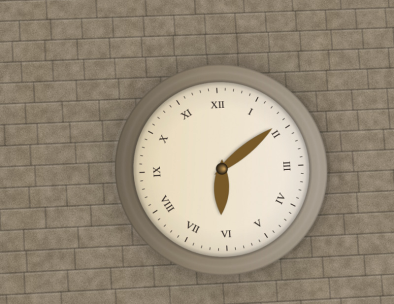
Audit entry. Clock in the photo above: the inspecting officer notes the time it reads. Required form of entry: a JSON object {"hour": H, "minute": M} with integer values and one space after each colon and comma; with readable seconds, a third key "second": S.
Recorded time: {"hour": 6, "minute": 9}
